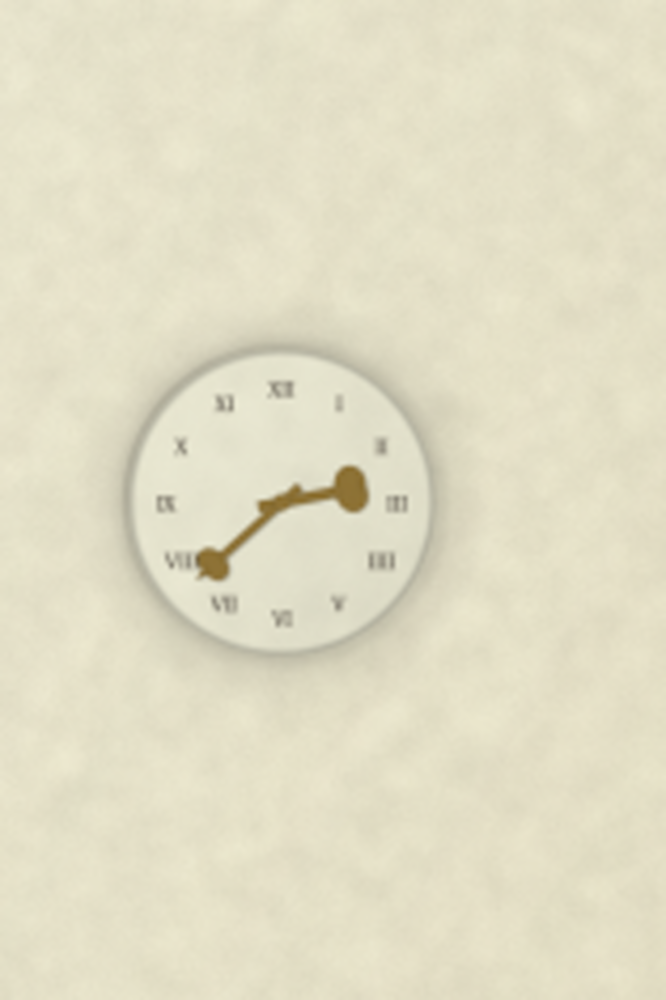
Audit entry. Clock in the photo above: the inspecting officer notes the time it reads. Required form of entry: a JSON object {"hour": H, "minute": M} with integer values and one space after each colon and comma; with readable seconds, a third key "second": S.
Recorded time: {"hour": 2, "minute": 38}
